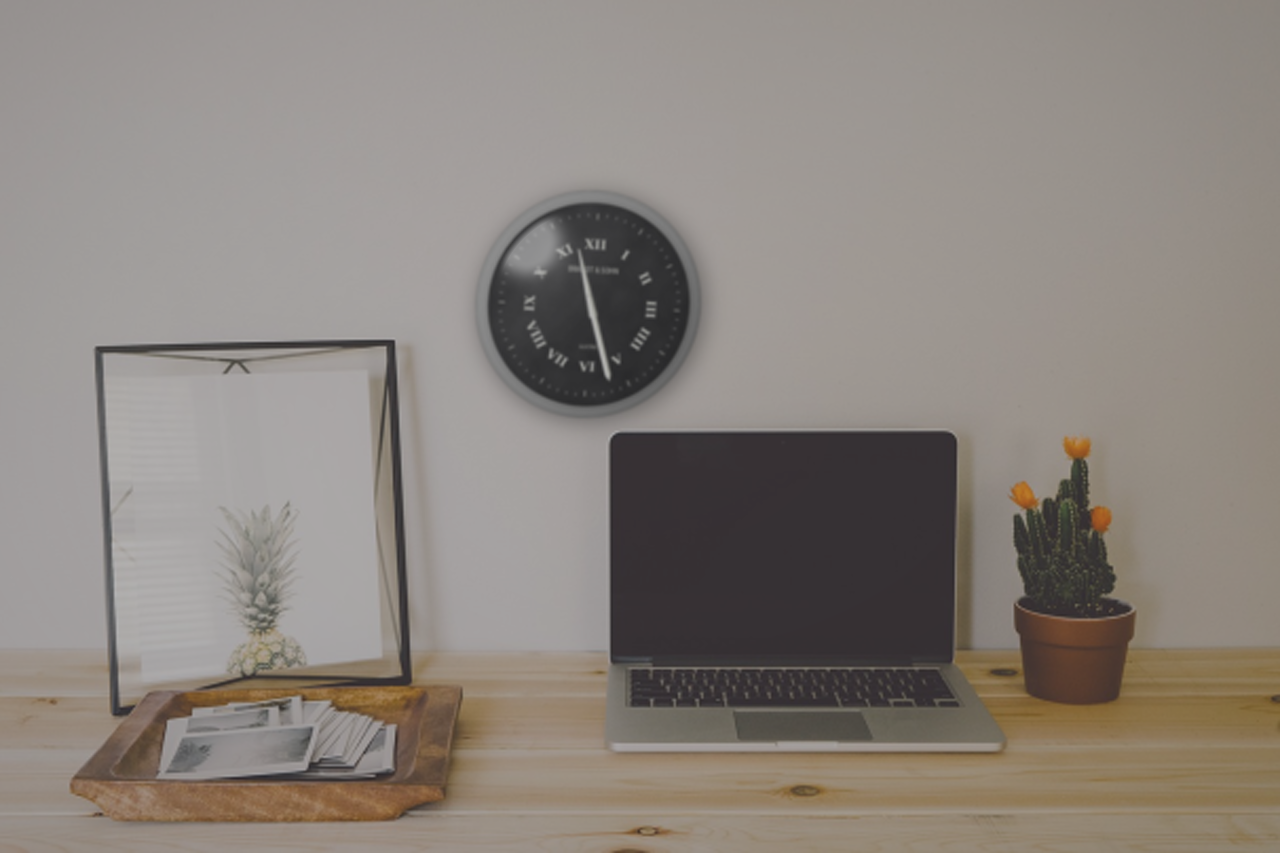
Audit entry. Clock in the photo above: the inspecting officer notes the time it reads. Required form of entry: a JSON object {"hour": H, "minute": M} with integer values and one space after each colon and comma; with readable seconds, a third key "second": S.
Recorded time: {"hour": 11, "minute": 27}
